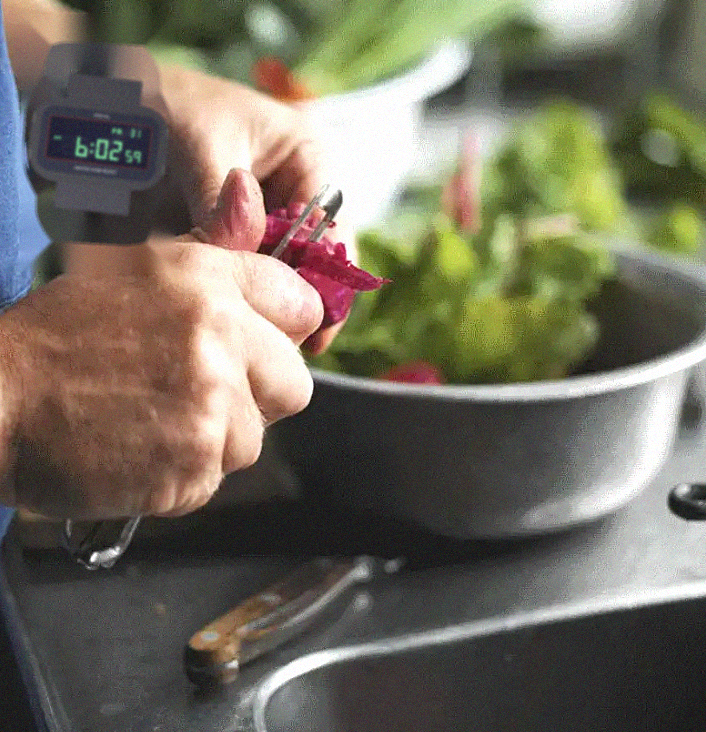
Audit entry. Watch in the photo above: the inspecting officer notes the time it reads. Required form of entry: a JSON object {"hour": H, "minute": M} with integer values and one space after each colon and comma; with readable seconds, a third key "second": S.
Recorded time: {"hour": 6, "minute": 2}
